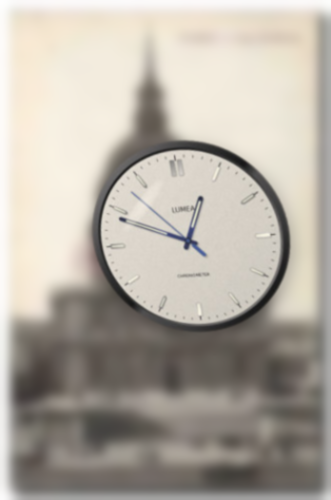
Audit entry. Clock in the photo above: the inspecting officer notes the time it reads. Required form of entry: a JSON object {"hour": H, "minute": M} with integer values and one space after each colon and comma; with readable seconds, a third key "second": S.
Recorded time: {"hour": 12, "minute": 48, "second": 53}
